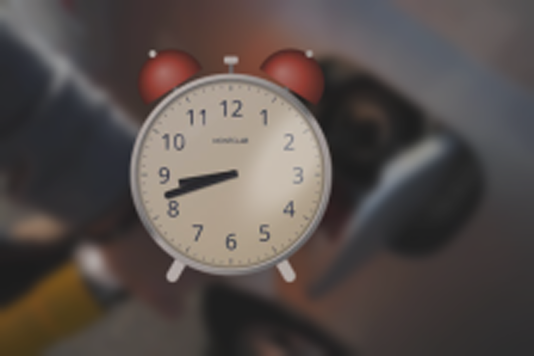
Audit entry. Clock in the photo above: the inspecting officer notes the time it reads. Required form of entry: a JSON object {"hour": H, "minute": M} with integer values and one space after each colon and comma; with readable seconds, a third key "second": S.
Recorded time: {"hour": 8, "minute": 42}
